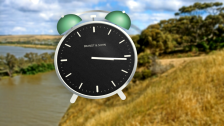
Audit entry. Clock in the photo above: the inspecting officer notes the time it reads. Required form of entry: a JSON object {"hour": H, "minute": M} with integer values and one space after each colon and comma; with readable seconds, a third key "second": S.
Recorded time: {"hour": 3, "minute": 16}
